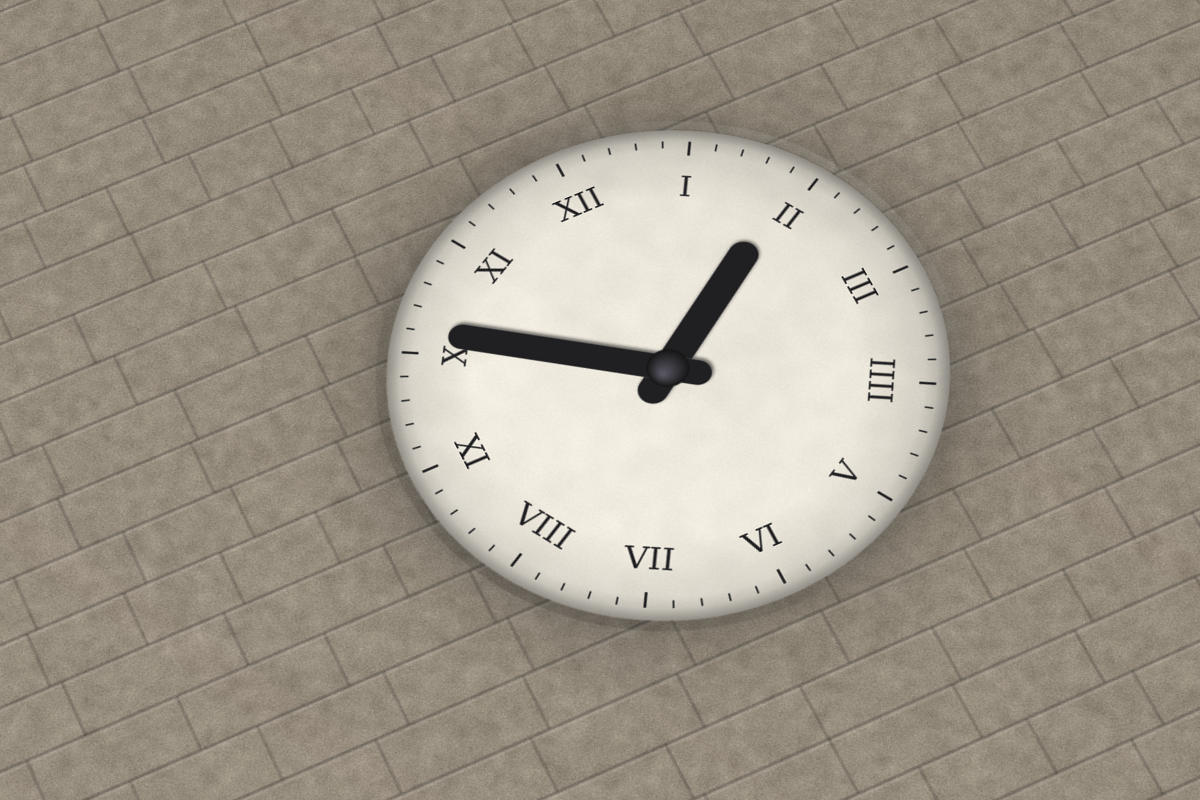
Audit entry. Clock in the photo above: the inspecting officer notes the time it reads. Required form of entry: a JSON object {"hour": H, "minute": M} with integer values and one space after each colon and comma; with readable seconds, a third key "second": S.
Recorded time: {"hour": 1, "minute": 51}
